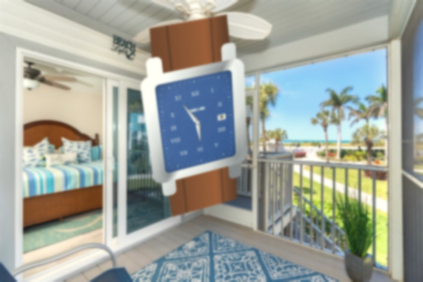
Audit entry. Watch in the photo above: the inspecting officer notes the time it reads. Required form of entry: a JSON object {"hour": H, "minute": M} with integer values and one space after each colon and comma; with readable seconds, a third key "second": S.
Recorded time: {"hour": 5, "minute": 55}
